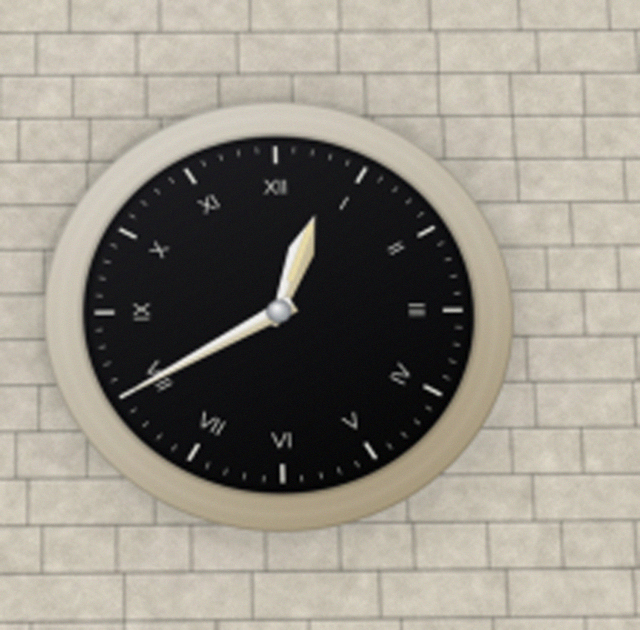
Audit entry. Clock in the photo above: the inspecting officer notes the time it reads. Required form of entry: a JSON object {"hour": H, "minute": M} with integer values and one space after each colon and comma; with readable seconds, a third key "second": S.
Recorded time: {"hour": 12, "minute": 40}
